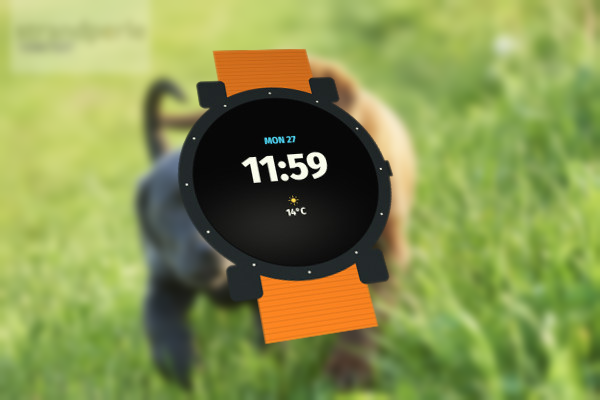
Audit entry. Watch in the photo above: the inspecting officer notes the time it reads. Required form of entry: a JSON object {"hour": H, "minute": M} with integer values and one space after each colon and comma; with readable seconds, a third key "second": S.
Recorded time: {"hour": 11, "minute": 59}
